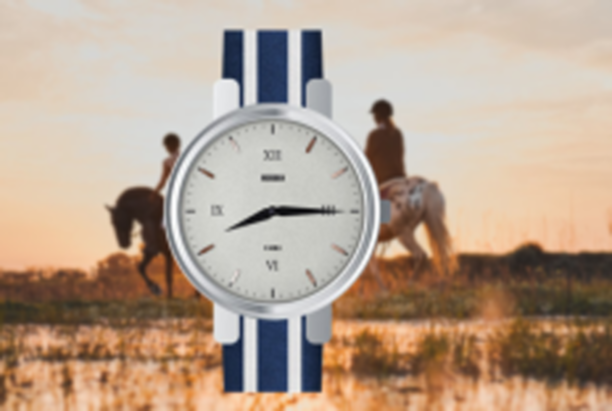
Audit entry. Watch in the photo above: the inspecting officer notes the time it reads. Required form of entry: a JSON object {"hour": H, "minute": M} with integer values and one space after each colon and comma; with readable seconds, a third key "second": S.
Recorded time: {"hour": 8, "minute": 15}
